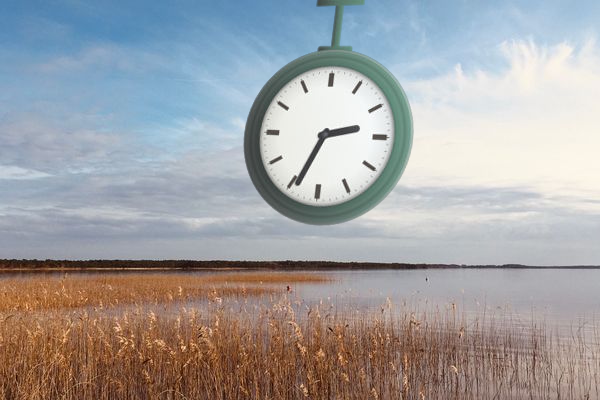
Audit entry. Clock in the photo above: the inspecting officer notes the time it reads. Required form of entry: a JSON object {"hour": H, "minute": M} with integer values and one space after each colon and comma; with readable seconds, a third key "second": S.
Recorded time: {"hour": 2, "minute": 34}
